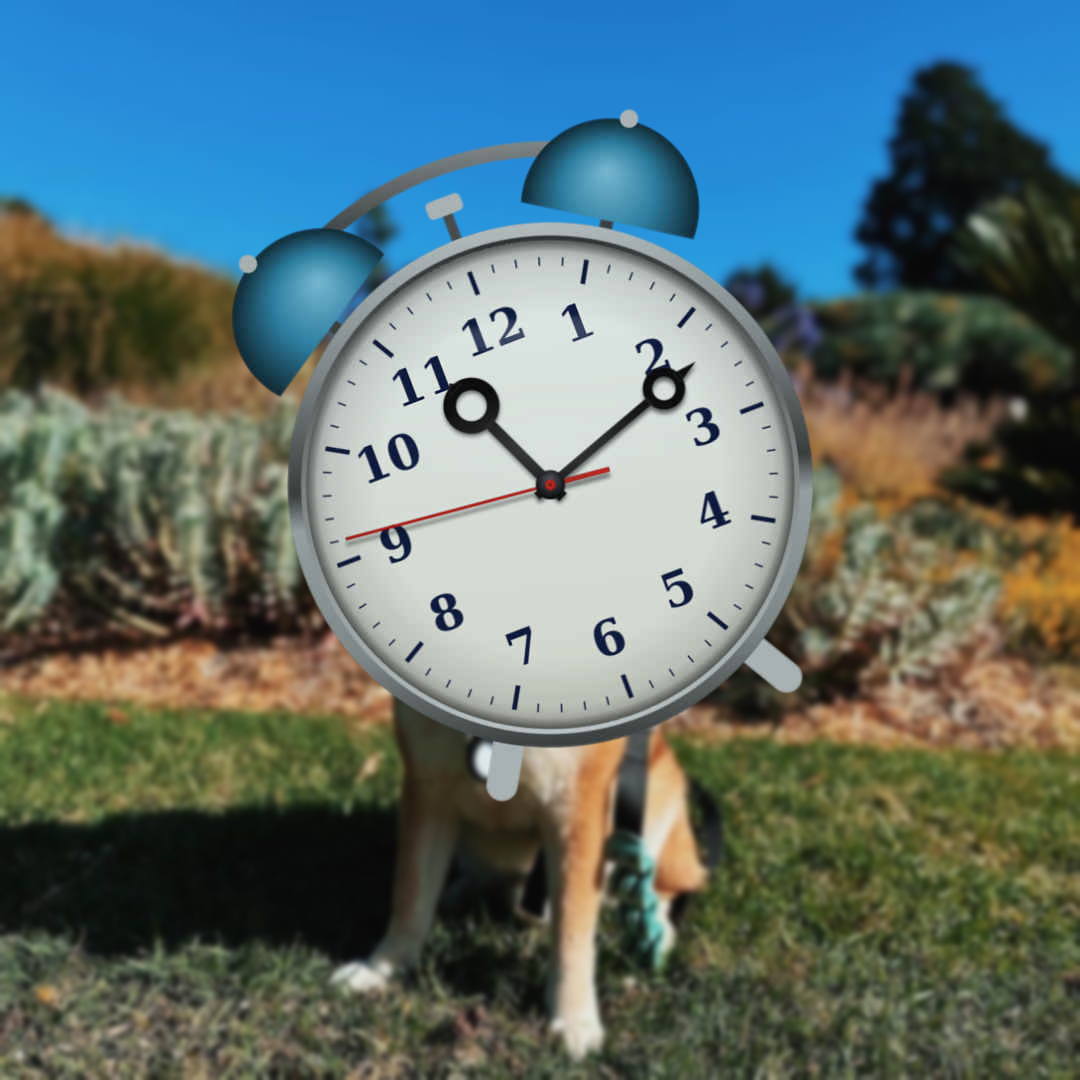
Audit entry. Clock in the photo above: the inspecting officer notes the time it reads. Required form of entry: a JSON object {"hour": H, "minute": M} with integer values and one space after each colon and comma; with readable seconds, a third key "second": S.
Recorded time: {"hour": 11, "minute": 11, "second": 46}
